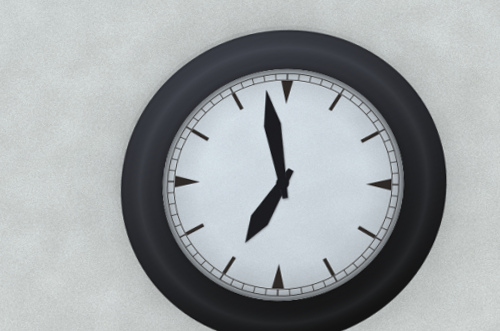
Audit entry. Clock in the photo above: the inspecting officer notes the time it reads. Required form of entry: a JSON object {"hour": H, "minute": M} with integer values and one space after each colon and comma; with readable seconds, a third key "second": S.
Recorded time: {"hour": 6, "minute": 58}
